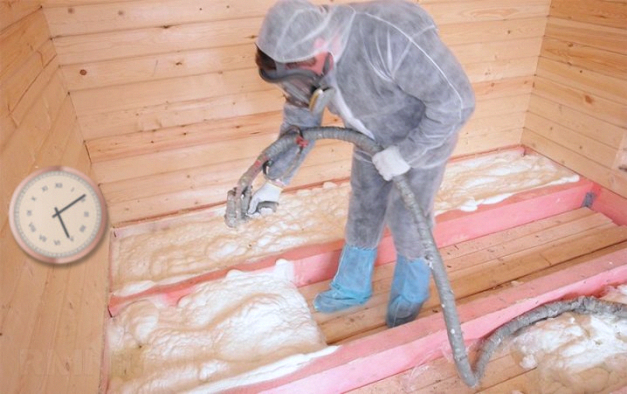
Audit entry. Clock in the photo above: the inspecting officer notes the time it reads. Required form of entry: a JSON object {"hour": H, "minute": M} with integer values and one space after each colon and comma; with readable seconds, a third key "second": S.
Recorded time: {"hour": 5, "minute": 9}
